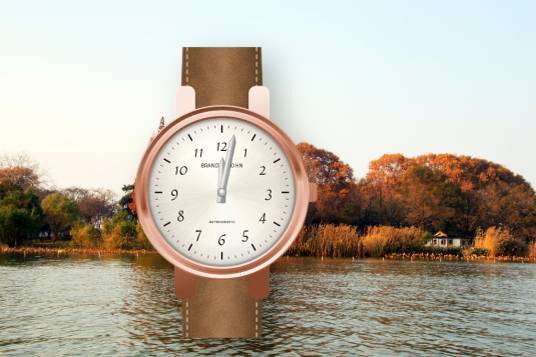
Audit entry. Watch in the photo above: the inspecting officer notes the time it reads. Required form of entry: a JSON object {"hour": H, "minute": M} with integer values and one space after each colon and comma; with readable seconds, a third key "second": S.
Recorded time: {"hour": 12, "minute": 2}
